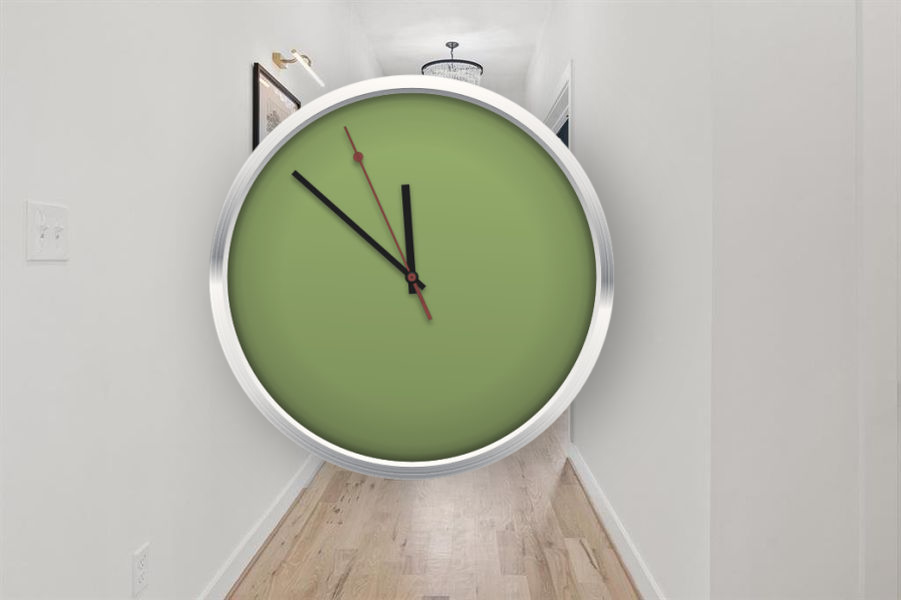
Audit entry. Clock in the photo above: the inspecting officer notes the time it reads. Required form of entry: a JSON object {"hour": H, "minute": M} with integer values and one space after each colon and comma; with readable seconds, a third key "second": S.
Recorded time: {"hour": 11, "minute": 51, "second": 56}
